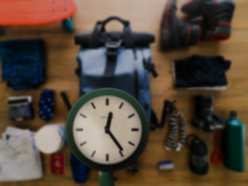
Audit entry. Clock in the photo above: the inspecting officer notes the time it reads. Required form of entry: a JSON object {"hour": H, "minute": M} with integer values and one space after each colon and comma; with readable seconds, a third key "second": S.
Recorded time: {"hour": 12, "minute": 24}
